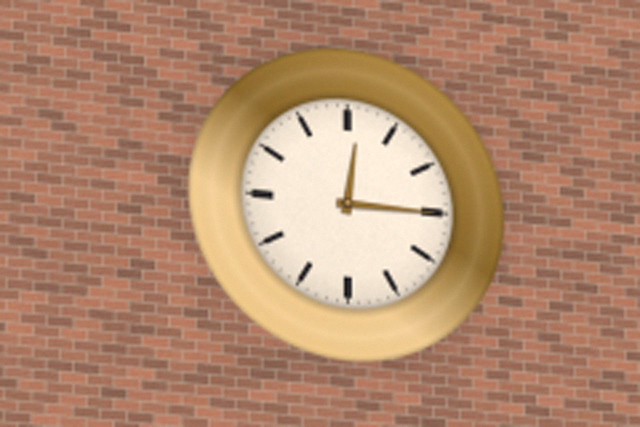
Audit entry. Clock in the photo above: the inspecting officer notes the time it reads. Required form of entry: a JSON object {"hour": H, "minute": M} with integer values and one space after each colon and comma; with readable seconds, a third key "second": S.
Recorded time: {"hour": 12, "minute": 15}
